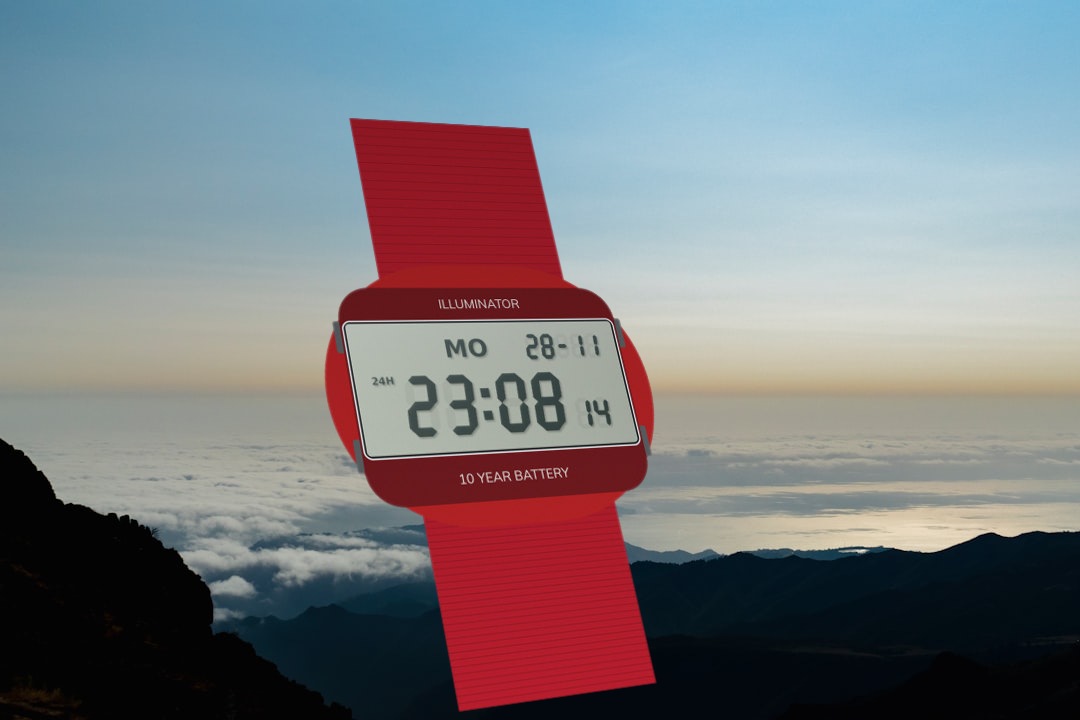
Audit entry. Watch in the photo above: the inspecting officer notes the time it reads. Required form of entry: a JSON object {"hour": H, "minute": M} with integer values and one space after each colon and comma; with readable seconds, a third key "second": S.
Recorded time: {"hour": 23, "minute": 8, "second": 14}
